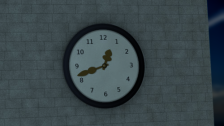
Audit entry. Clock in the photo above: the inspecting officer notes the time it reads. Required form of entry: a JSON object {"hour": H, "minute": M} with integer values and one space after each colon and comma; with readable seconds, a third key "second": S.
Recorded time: {"hour": 12, "minute": 42}
